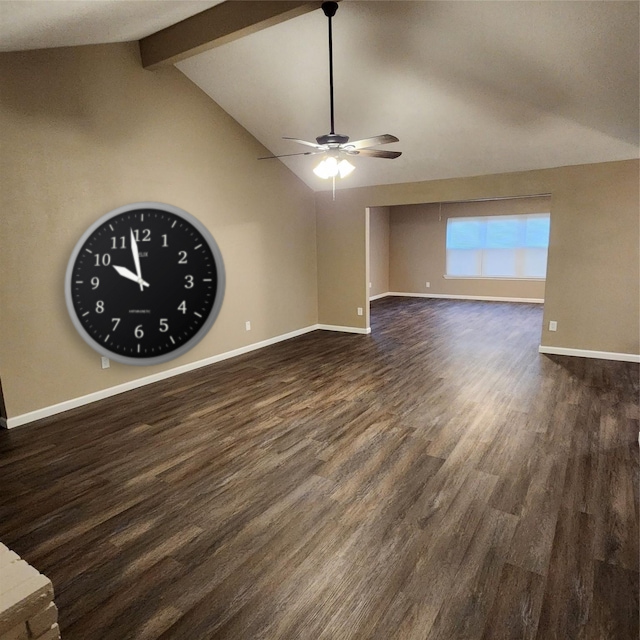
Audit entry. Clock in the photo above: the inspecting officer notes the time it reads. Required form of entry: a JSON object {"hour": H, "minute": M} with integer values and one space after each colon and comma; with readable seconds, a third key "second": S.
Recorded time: {"hour": 9, "minute": 58}
